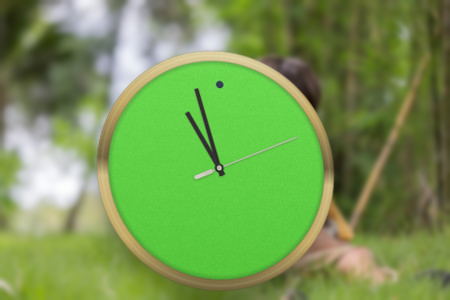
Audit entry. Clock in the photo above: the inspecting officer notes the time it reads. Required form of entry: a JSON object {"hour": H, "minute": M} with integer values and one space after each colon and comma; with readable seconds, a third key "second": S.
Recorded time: {"hour": 10, "minute": 57, "second": 11}
